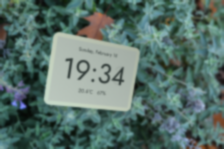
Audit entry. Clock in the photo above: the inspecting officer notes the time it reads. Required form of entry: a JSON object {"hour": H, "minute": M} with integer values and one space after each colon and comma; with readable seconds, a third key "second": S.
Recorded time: {"hour": 19, "minute": 34}
